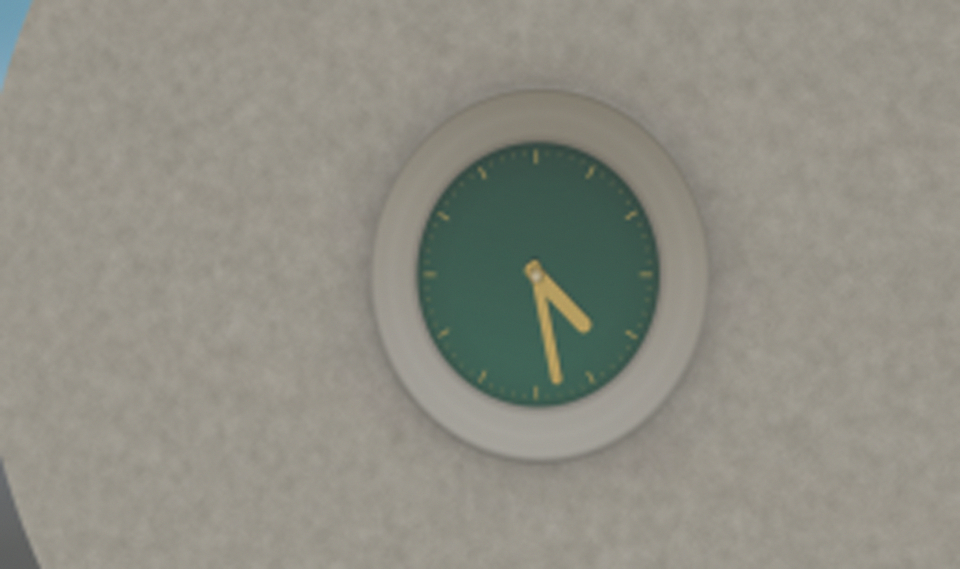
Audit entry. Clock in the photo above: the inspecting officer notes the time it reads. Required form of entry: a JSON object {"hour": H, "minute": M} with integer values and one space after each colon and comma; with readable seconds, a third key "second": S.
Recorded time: {"hour": 4, "minute": 28}
